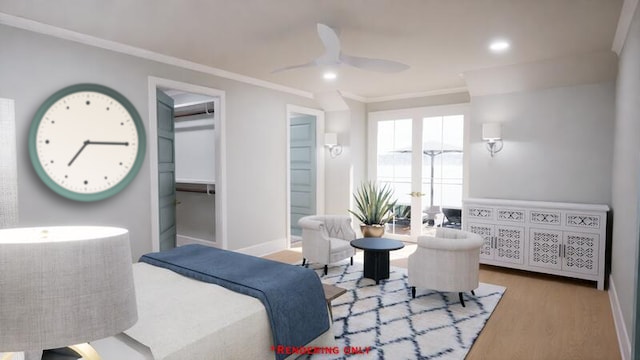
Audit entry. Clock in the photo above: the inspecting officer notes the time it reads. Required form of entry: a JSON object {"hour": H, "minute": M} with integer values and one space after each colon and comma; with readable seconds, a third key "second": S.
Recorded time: {"hour": 7, "minute": 15}
